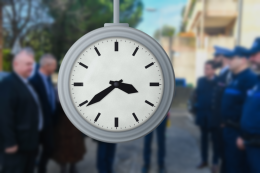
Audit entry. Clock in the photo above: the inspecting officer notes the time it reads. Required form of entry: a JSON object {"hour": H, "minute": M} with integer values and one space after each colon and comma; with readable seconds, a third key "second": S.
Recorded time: {"hour": 3, "minute": 39}
